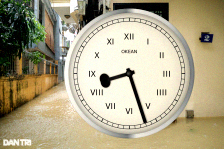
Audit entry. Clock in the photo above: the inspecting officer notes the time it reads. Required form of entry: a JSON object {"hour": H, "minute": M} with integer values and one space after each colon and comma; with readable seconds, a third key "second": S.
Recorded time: {"hour": 8, "minute": 27}
